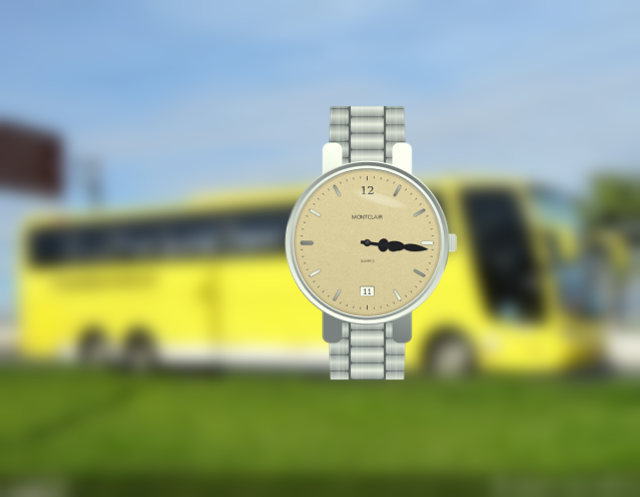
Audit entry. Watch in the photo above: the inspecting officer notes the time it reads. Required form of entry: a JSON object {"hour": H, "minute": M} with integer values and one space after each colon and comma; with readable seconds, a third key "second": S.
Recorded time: {"hour": 3, "minute": 16}
